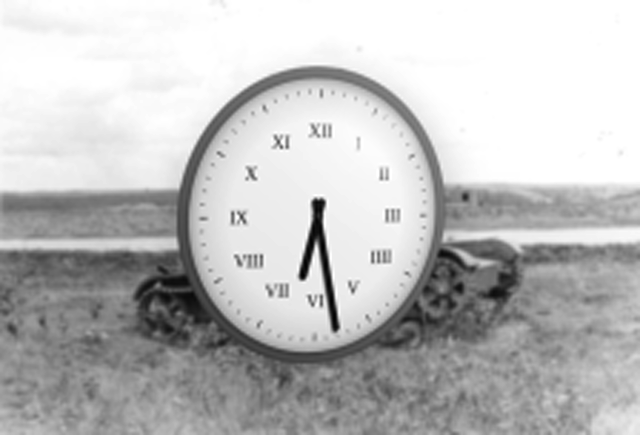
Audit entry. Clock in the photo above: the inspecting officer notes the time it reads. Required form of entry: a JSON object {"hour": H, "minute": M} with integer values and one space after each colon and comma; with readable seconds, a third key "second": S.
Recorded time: {"hour": 6, "minute": 28}
